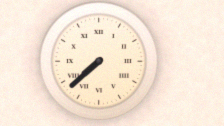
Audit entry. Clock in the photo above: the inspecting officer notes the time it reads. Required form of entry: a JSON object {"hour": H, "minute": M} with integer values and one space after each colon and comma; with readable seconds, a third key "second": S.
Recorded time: {"hour": 7, "minute": 38}
